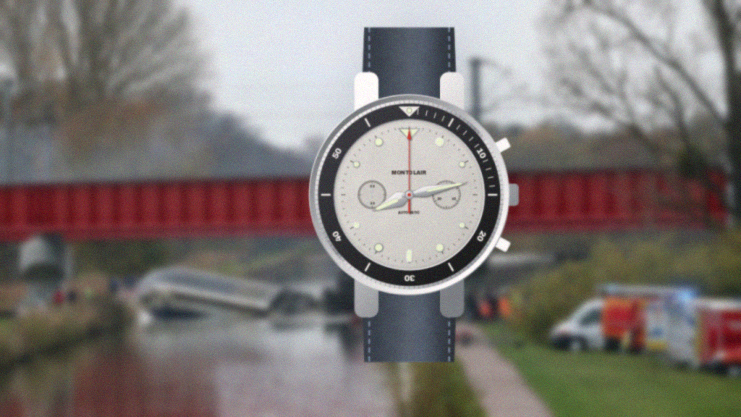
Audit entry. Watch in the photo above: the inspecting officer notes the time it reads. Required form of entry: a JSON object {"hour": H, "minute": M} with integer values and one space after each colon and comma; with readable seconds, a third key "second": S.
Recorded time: {"hour": 8, "minute": 13}
